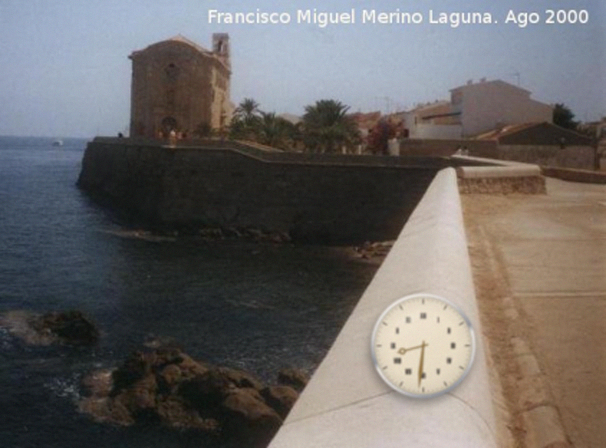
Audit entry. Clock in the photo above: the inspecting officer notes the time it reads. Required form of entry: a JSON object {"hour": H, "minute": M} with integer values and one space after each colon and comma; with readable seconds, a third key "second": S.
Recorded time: {"hour": 8, "minute": 31}
